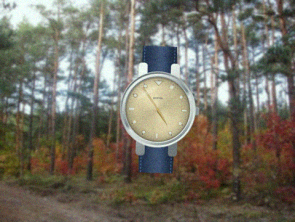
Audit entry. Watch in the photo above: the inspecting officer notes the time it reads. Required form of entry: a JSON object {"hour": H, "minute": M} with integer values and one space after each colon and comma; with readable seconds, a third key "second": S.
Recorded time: {"hour": 4, "minute": 54}
